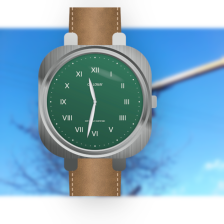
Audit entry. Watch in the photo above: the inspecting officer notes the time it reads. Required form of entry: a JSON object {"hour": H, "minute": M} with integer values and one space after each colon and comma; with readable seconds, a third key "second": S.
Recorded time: {"hour": 11, "minute": 32}
